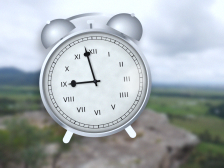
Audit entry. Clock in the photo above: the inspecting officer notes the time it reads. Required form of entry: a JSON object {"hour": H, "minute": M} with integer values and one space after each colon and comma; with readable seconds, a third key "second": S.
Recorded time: {"hour": 8, "minute": 58}
